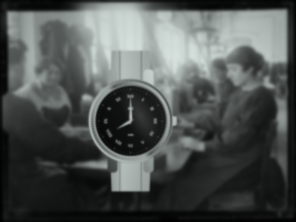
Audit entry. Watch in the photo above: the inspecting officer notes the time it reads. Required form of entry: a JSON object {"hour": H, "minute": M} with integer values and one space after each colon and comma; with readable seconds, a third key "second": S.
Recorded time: {"hour": 8, "minute": 0}
